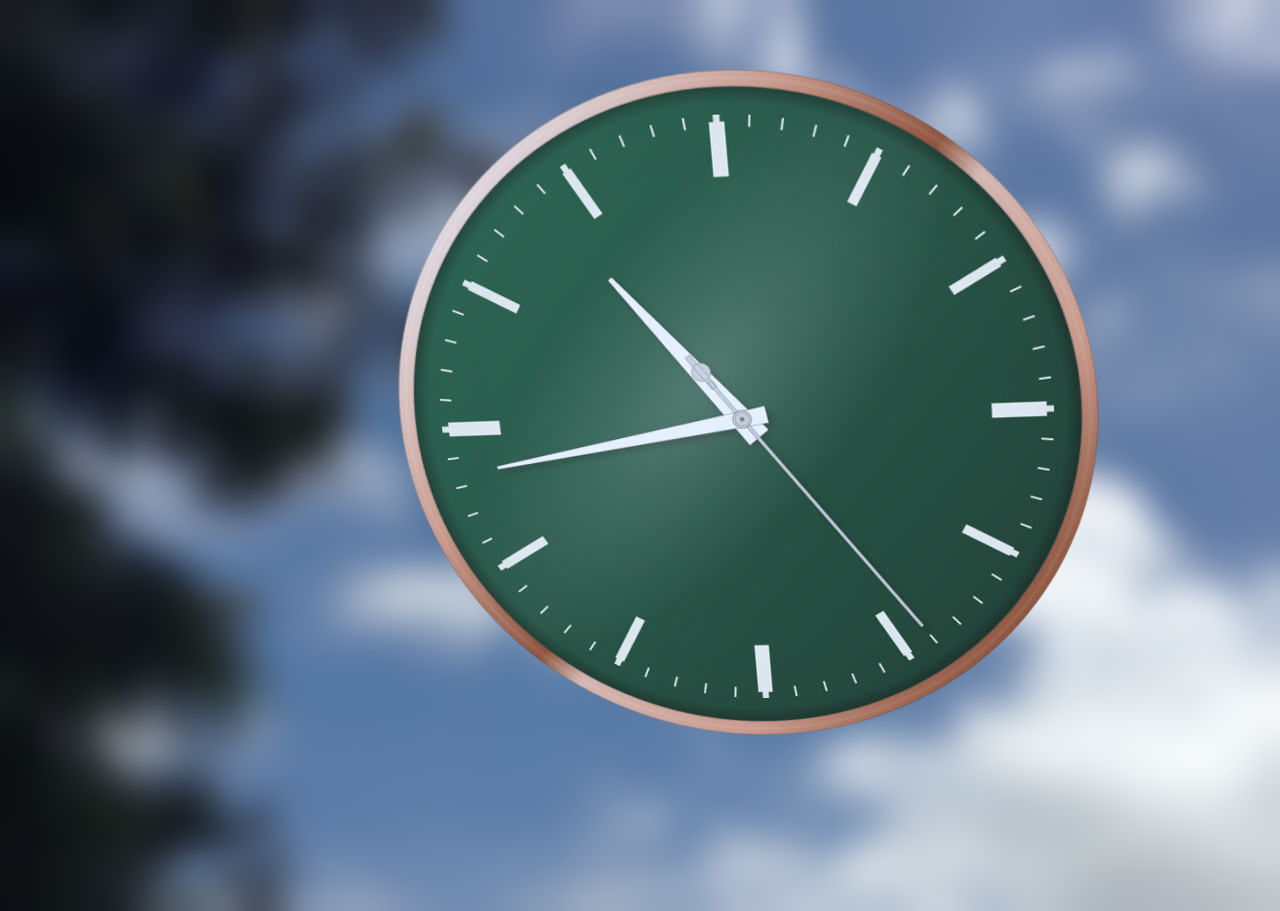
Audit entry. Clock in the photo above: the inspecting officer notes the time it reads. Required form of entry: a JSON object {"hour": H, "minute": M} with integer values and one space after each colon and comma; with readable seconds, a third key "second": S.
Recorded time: {"hour": 10, "minute": 43, "second": 24}
